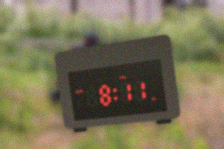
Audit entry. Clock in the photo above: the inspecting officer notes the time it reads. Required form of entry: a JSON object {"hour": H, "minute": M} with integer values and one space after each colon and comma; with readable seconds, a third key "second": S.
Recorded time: {"hour": 8, "minute": 11}
